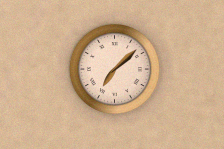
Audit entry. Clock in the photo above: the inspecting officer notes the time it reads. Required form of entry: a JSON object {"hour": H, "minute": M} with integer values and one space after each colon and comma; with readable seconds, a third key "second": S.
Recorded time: {"hour": 7, "minute": 8}
